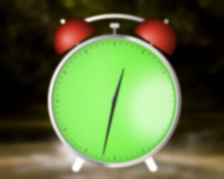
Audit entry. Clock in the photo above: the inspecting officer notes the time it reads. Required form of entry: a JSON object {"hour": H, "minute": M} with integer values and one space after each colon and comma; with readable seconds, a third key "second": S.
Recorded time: {"hour": 12, "minute": 32}
